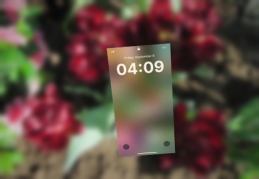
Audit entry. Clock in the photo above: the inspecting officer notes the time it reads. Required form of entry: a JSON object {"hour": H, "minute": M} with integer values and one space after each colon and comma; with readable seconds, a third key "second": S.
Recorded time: {"hour": 4, "minute": 9}
